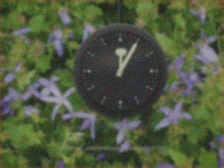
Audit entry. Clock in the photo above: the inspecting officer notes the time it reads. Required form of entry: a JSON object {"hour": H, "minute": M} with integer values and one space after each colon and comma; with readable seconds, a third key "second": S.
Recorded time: {"hour": 12, "minute": 5}
